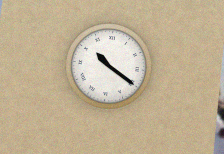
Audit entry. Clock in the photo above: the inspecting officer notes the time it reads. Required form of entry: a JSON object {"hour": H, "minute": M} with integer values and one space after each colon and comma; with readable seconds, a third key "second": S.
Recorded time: {"hour": 10, "minute": 20}
